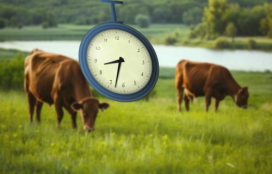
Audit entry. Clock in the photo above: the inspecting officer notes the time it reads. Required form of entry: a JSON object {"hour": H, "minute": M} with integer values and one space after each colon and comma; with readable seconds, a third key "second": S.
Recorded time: {"hour": 8, "minute": 33}
